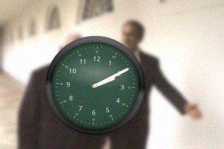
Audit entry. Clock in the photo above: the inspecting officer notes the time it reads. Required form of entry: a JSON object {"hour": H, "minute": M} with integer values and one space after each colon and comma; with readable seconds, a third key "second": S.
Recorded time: {"hour": 2, "minute": 10}
